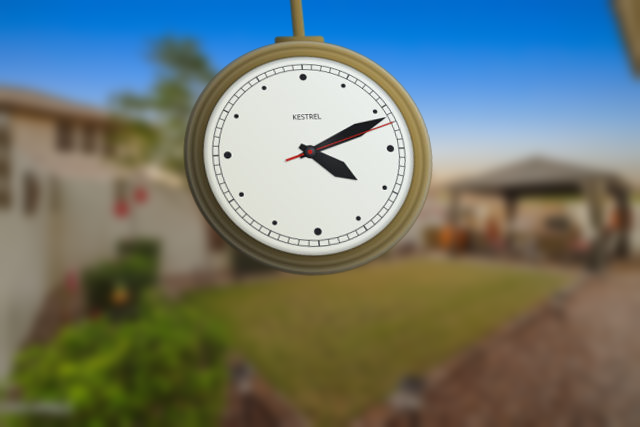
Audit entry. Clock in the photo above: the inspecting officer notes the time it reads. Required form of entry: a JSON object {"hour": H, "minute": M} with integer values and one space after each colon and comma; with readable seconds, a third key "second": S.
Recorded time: {"hour": 4, "minute": 11, "second": 12}
